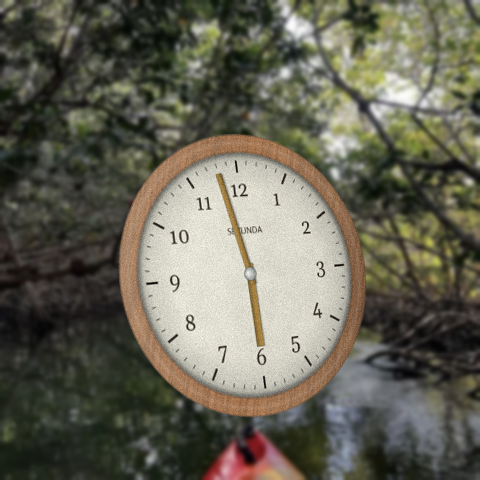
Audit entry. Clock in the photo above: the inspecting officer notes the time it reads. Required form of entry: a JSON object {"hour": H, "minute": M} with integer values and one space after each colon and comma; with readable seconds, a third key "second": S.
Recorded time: {"hour": 5, "minute": 58}
